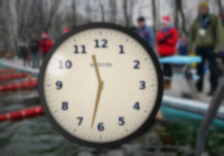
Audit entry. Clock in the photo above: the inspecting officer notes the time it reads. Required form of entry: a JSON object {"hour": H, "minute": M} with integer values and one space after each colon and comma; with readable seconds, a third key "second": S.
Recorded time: {"hour": 11, "minute": 32}
